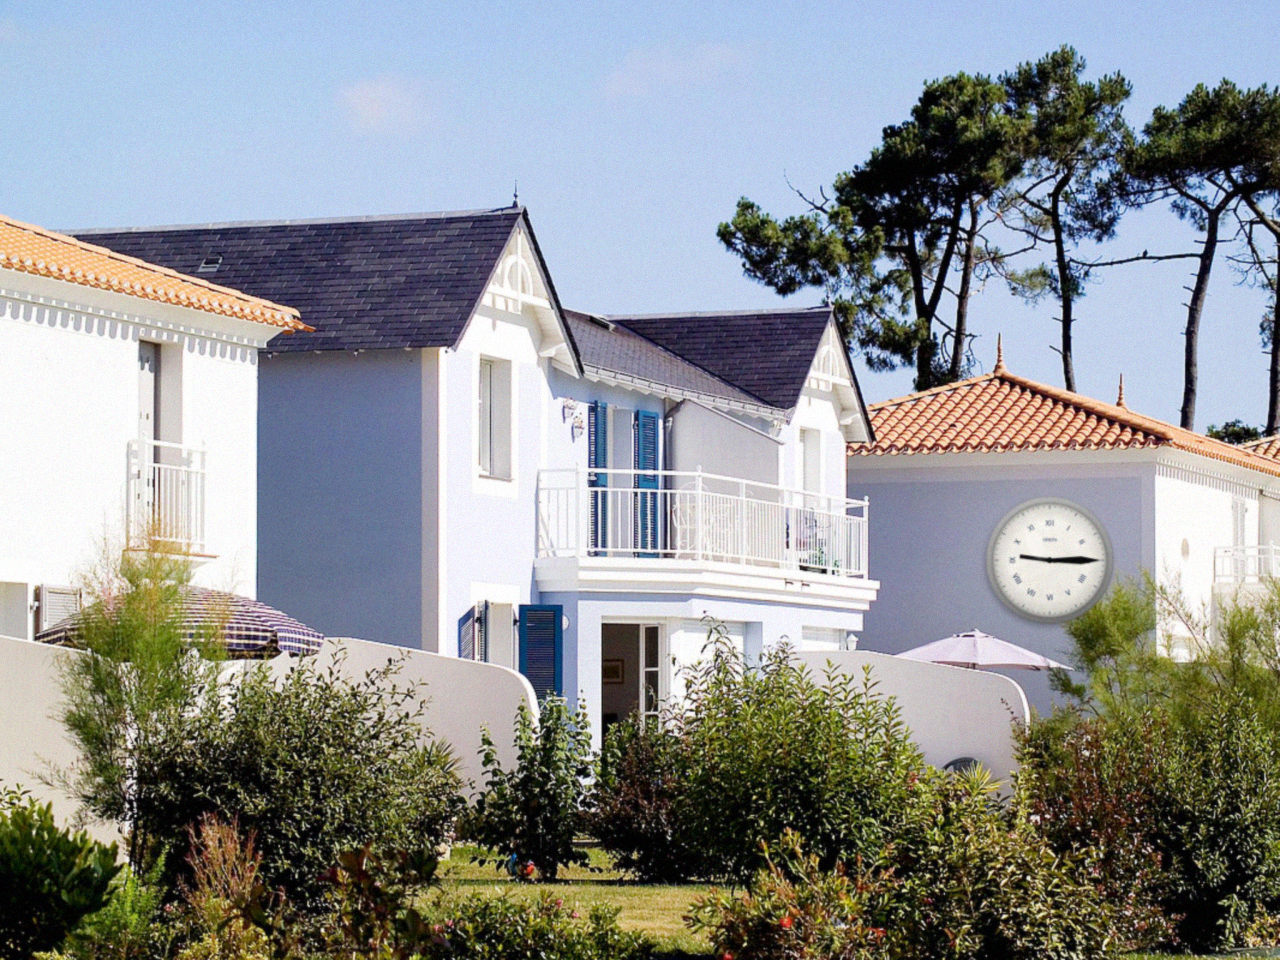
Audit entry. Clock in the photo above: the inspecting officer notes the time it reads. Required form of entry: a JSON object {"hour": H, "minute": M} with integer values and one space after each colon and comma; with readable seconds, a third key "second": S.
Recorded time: {"hour": 9, "minute": 15}
